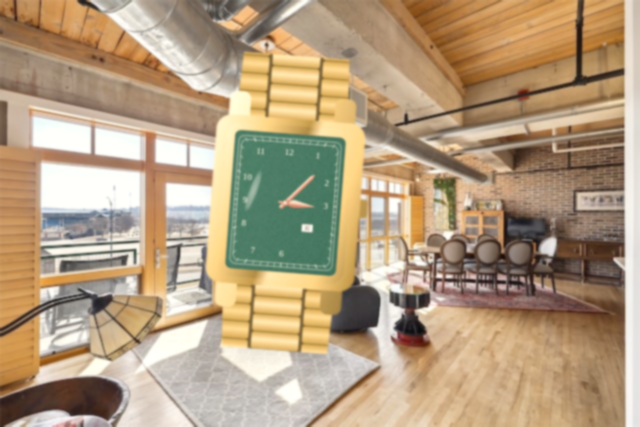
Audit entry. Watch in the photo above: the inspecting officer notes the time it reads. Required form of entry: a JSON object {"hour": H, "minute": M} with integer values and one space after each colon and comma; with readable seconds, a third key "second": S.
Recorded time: {"hour": 3, "minute": 7}
